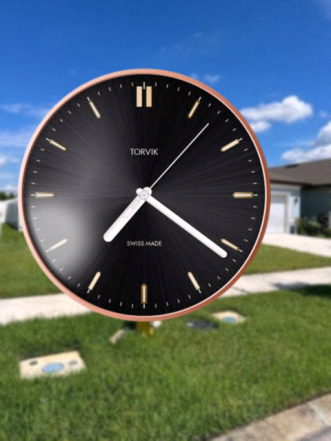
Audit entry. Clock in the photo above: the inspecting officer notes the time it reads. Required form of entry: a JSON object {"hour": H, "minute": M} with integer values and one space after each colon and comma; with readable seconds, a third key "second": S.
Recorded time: {"hour": 7, "minute": 21, "second": 7}
